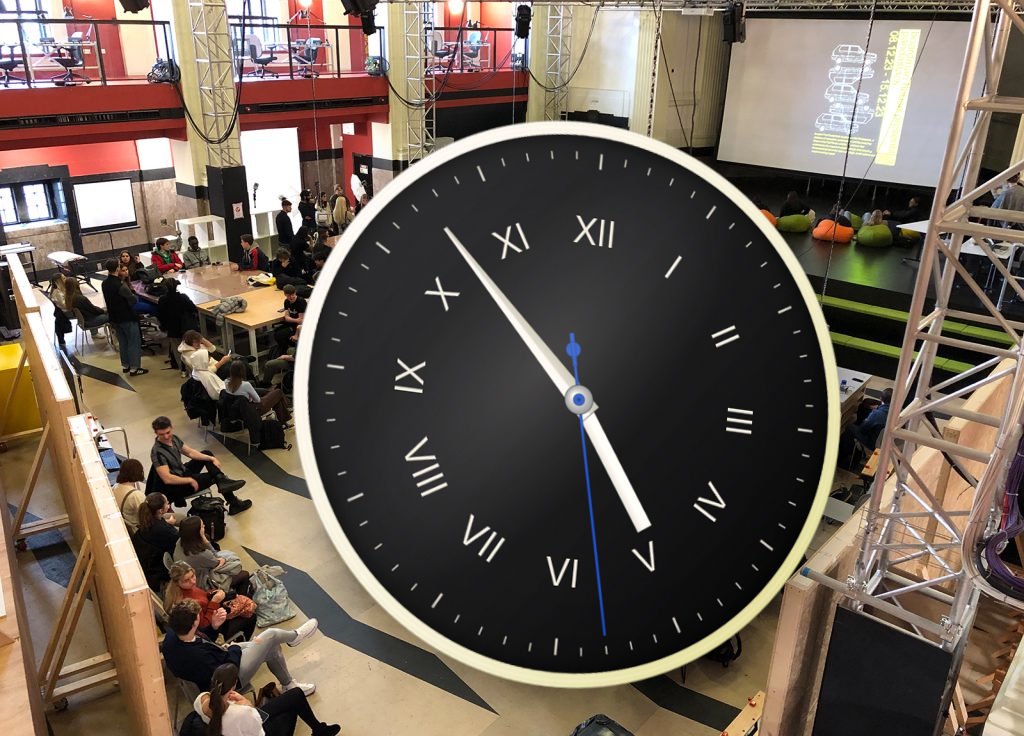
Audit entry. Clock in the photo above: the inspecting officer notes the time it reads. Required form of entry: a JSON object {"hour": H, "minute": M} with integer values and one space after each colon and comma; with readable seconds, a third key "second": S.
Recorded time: {"hour": 4, "minute": 52, "second": 28}
